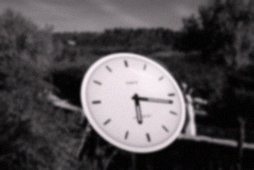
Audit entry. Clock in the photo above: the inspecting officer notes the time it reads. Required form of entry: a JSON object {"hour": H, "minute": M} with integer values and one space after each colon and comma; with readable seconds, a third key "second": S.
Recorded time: {"hour": 6, "minute": 17}
